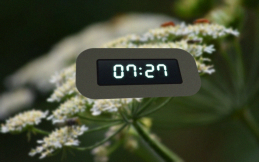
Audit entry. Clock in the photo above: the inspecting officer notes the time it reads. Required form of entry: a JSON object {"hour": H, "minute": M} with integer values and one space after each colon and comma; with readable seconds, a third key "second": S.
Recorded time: {"hour": 7, "minute": 27}
